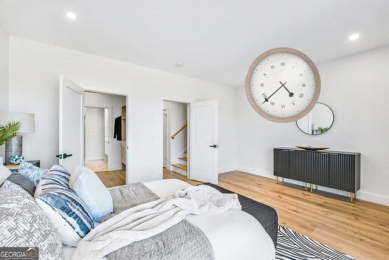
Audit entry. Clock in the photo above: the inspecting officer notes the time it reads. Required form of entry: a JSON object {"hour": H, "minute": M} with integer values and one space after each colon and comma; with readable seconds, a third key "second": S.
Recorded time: {"hour": 4, "minute": 38}
